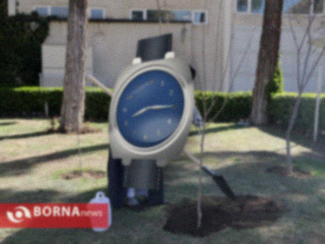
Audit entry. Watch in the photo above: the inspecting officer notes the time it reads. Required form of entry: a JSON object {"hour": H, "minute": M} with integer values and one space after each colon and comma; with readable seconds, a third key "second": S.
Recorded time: {"hour": 8, "minute": 15}
